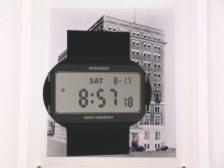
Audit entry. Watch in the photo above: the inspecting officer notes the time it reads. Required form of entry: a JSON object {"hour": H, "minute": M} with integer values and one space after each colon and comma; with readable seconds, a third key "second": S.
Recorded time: {"hour": 8, "minute": 57, "second": 18}
